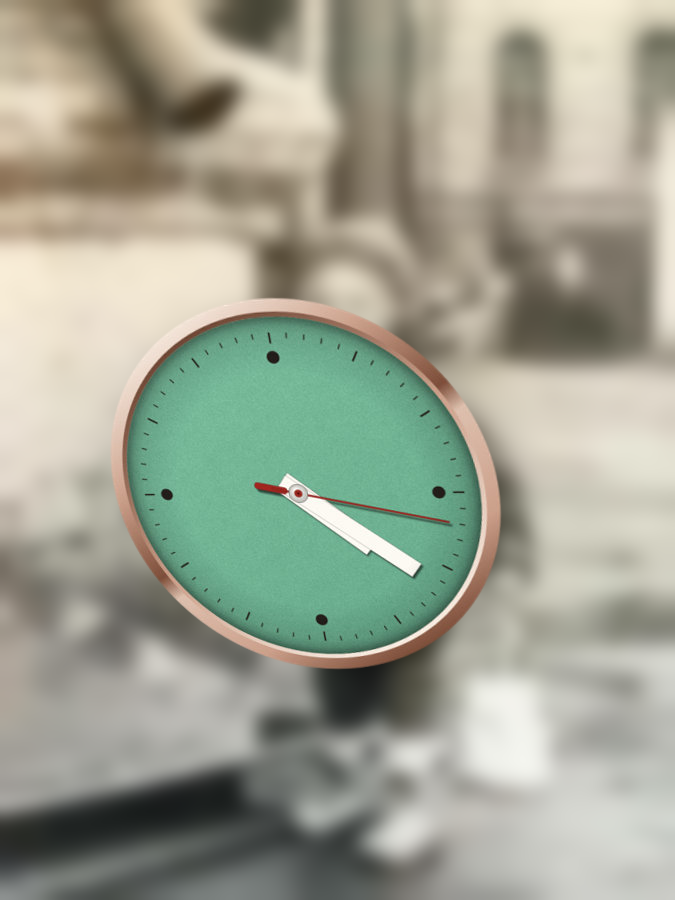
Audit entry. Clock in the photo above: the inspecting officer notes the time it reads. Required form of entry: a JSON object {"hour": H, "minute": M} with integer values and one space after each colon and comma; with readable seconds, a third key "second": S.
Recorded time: {"hour": 4, "minute": 21, "second": 17}
